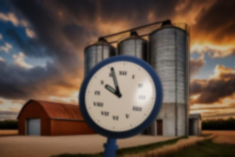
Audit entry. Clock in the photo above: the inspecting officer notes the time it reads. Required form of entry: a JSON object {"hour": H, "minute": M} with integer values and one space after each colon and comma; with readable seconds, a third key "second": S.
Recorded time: {"hour": 9, "minute": 56}
